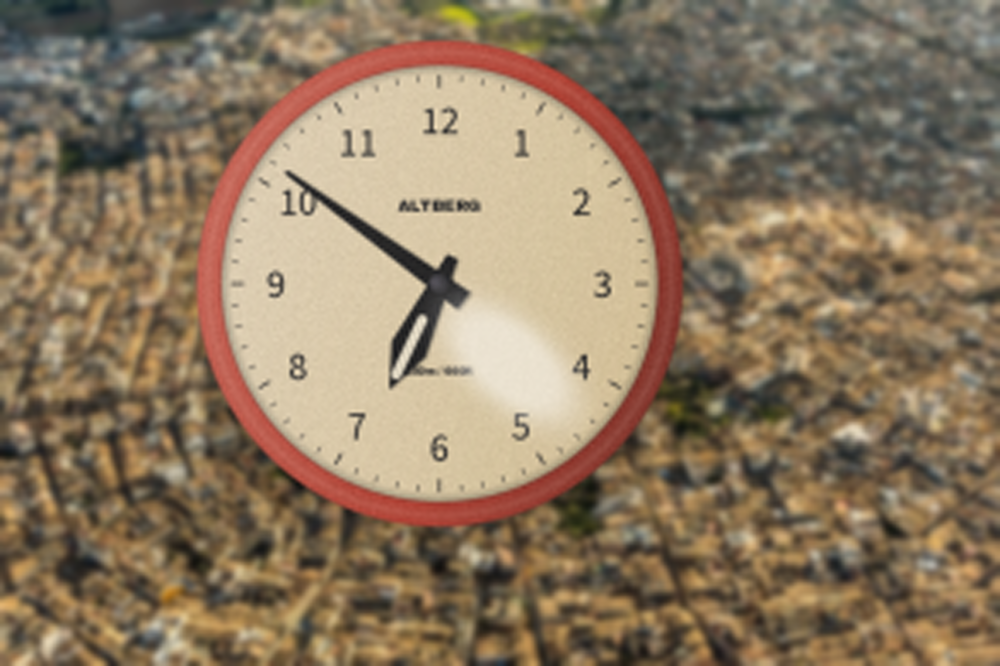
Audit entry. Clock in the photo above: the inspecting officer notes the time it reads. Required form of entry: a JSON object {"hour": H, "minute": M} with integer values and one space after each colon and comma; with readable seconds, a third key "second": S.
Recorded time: {"hour": 6, "minute": 51}
